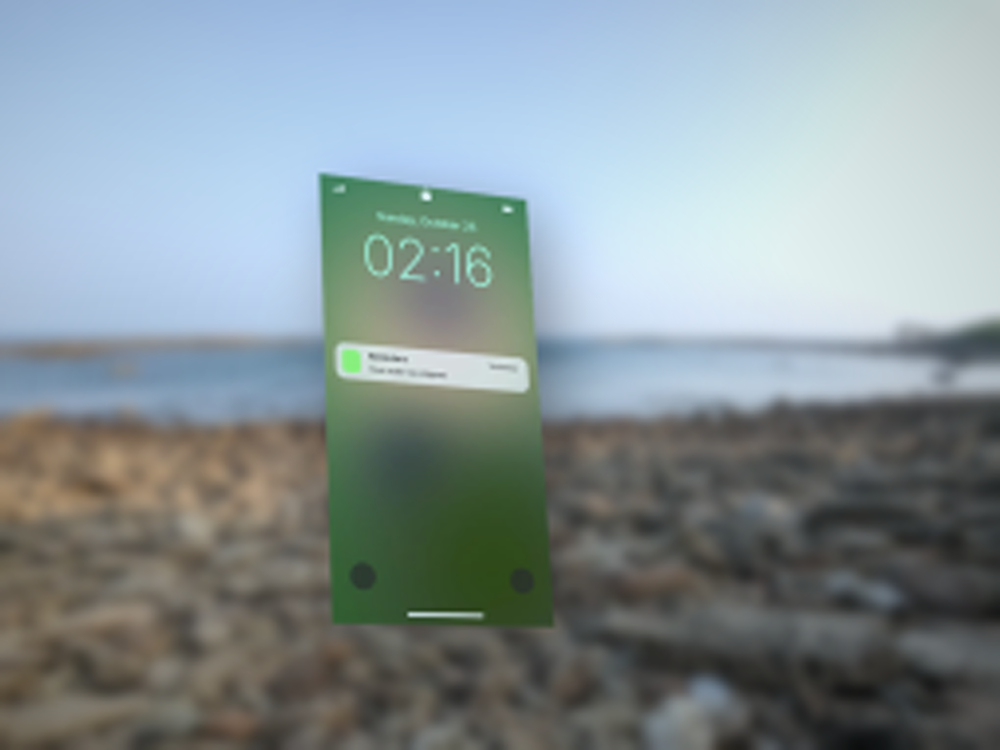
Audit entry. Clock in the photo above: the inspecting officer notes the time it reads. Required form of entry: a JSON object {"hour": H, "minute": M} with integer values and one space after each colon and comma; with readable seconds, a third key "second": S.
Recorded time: {"hour": 2, "minute": 16}
